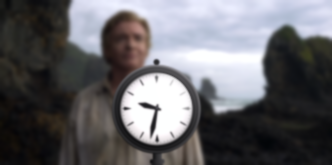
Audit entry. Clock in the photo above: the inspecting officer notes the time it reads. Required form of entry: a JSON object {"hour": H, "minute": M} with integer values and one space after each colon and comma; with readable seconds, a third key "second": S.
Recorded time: {"hour": 9, "minute": 32}
